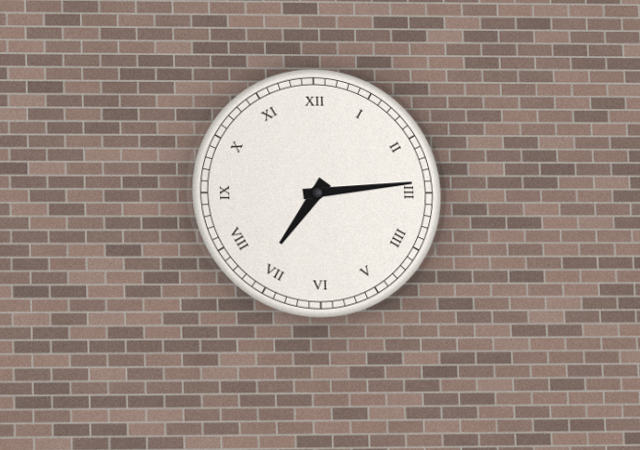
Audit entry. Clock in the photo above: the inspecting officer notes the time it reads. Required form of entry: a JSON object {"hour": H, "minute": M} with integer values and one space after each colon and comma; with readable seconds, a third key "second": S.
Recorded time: {"hour": 7, "minute": 14}
